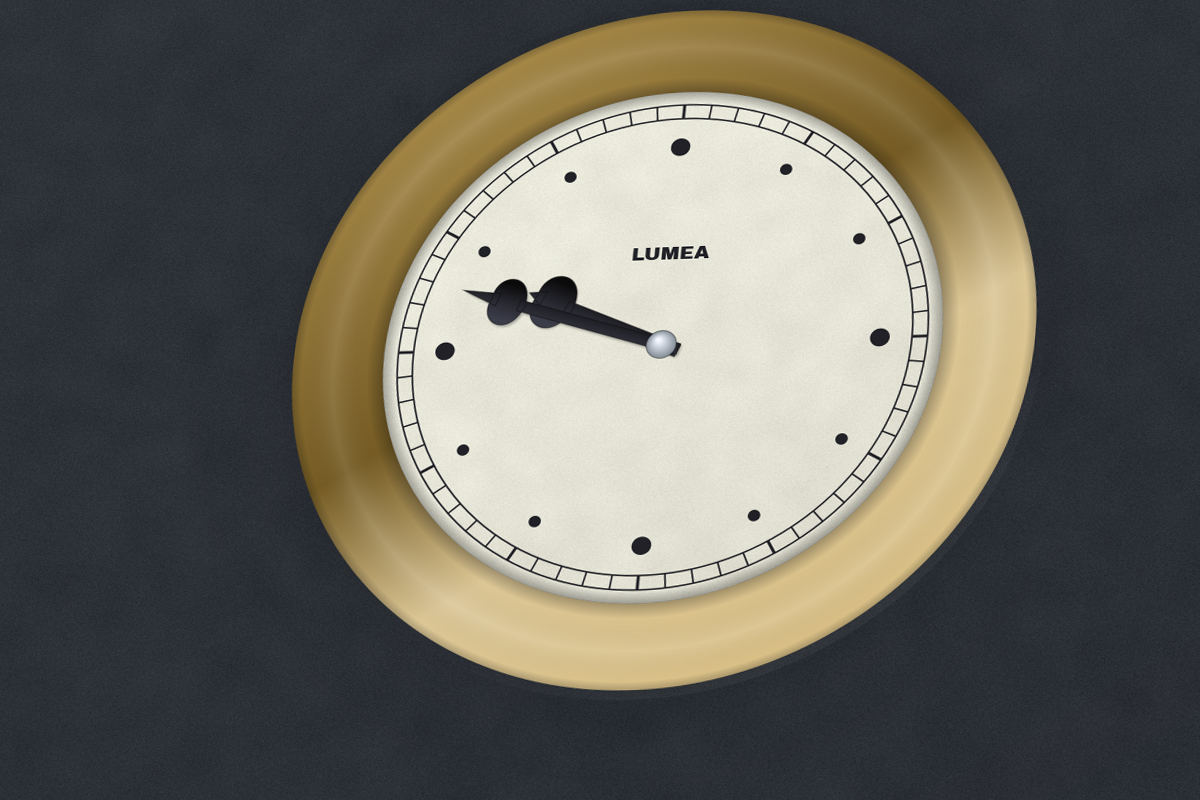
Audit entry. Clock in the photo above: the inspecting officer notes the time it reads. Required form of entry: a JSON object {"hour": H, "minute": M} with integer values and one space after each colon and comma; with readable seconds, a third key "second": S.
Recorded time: {"hour": 9, "minute": 48}
